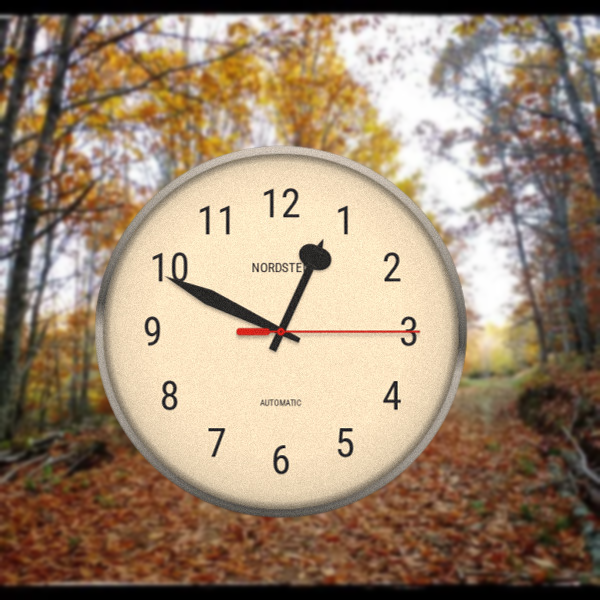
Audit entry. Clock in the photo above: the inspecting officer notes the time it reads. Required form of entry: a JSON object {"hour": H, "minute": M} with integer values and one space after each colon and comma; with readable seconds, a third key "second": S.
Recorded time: {"hour": 12, "minute": 49, "second": 15}
